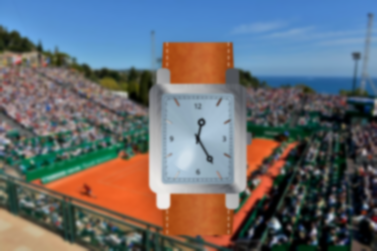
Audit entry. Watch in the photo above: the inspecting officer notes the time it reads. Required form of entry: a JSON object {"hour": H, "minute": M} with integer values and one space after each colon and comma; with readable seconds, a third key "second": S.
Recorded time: {"hour": 12, "minute": 25}
